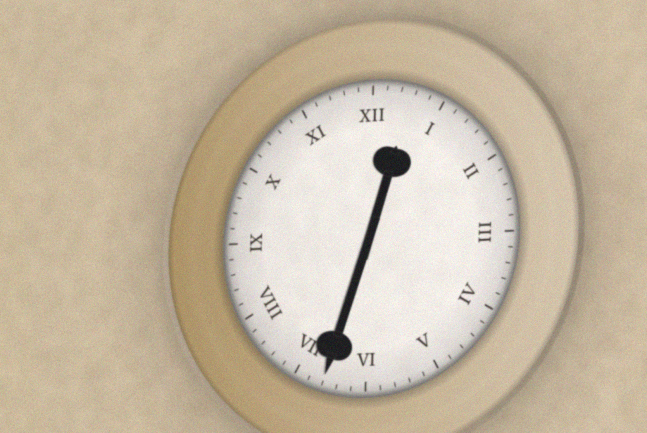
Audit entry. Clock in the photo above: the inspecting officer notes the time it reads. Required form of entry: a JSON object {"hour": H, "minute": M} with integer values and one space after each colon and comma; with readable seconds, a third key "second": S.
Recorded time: {"hour": 12, "minute": 33}
